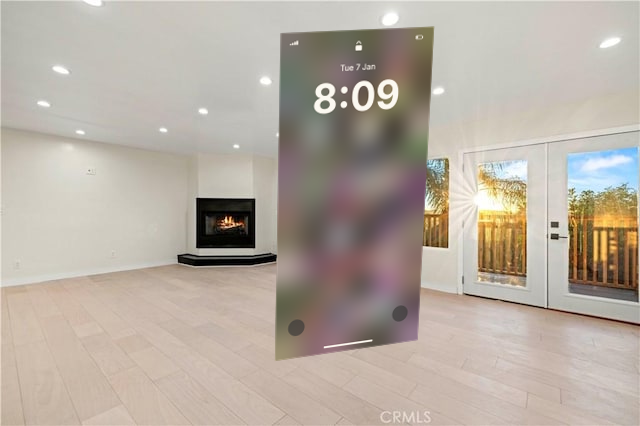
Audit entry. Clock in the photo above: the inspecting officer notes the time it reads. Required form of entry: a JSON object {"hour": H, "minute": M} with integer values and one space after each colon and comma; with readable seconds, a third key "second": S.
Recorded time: {"hour": 8, "minute": 9}
